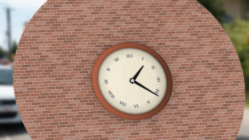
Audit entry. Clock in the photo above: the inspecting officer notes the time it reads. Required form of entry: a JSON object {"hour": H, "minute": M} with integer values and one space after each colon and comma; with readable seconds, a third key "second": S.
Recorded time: {"hour": 1, "minute": 21}
